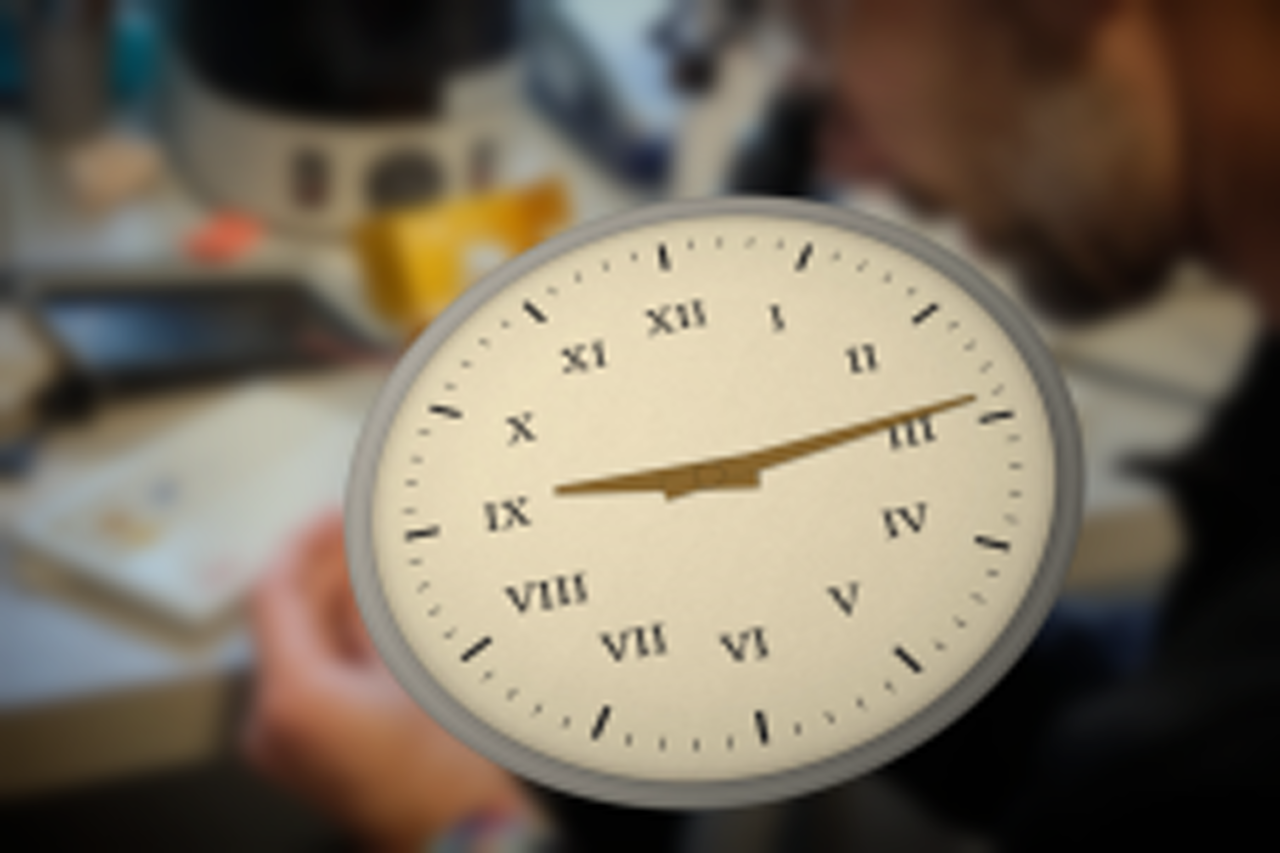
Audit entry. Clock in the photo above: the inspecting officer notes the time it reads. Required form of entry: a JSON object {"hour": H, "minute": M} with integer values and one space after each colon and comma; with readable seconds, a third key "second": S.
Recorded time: {"hour": 9, "minute": 14}
